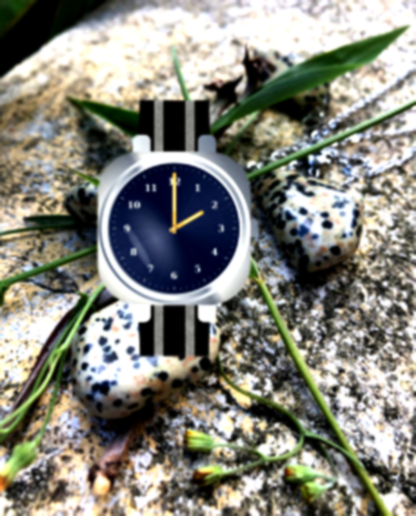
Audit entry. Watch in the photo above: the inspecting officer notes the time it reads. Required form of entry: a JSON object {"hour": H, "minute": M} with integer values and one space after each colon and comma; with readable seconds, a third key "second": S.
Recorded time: {"hour": 2, "minute": 0}
